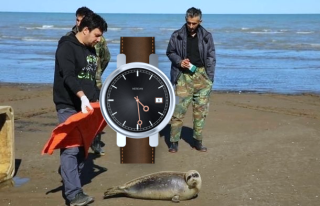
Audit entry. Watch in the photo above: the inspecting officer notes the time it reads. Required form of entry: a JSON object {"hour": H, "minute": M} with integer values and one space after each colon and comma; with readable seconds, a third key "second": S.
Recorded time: {"hour": 4, "minute": 29}
